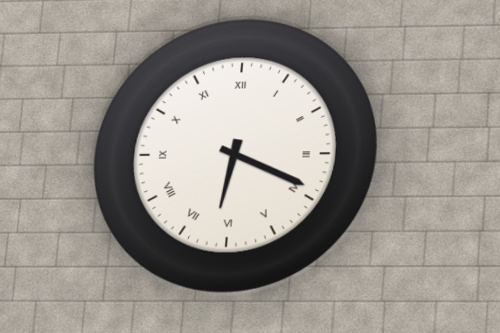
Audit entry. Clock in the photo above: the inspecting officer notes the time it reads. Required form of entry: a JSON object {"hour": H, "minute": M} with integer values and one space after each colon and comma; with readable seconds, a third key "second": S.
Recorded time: {"hour": 6, "minute": 19}
